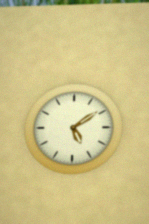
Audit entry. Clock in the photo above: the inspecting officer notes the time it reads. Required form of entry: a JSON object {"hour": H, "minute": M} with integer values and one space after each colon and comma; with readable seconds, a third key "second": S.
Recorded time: {"hour": 5, "minute": 9}
